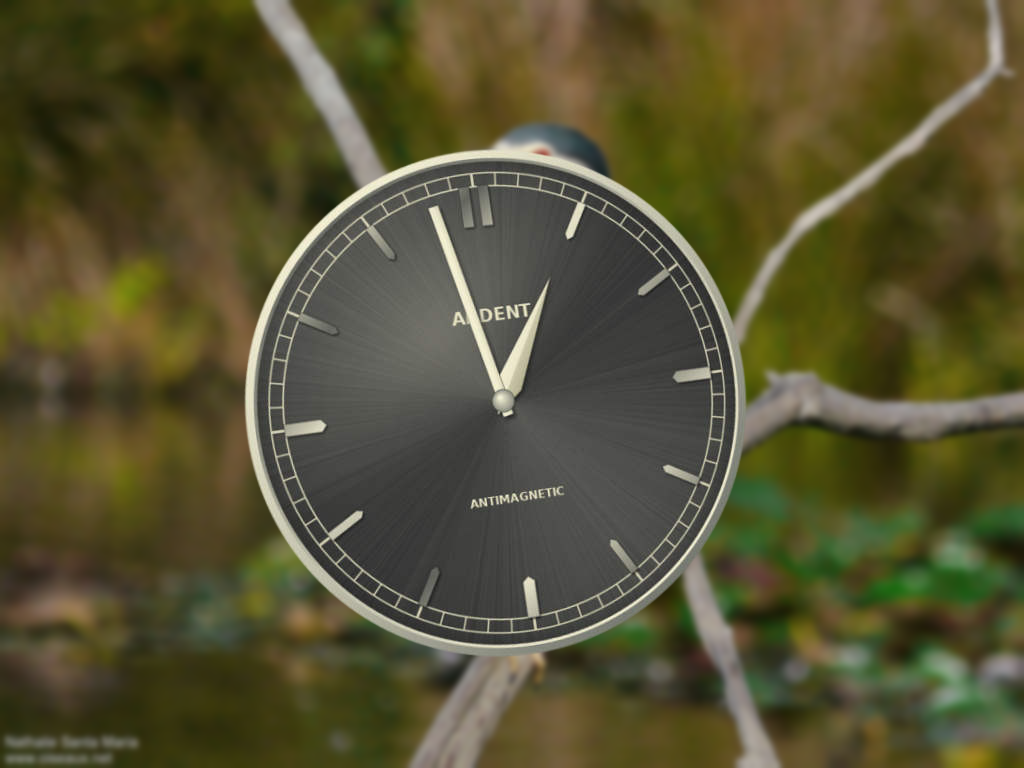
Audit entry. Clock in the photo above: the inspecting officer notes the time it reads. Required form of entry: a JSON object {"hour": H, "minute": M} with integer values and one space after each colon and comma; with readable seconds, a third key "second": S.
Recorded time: {"hour": 12, "minute": 58}
